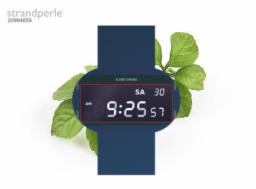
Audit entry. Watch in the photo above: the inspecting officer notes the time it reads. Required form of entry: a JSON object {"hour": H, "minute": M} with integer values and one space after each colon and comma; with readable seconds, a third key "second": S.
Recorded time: {"hour": 9, "minute": 25, "second": 57}
